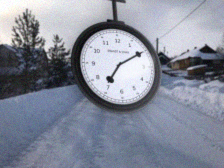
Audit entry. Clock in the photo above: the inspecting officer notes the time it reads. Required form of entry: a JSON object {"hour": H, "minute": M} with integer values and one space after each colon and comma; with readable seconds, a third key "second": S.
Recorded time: {"hour": 7, "minute": 10}
